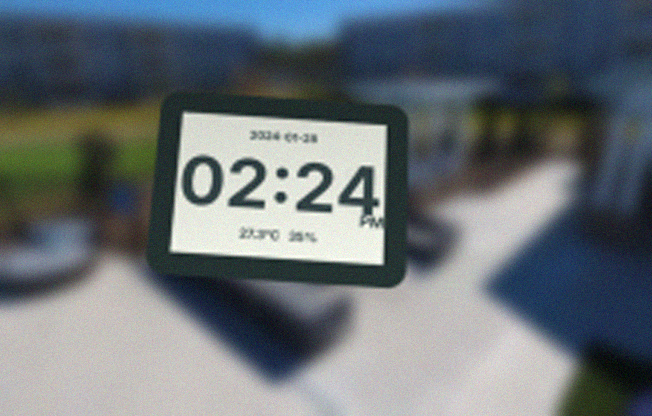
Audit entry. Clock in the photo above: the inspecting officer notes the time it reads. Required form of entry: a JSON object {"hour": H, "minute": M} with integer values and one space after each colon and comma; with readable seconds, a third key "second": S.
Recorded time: {"hour": 2, "minute": 24}
